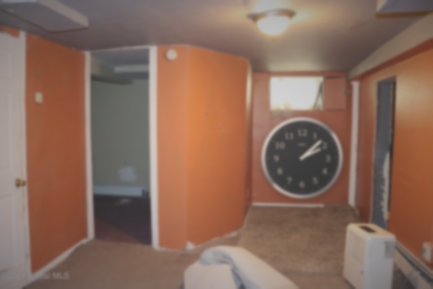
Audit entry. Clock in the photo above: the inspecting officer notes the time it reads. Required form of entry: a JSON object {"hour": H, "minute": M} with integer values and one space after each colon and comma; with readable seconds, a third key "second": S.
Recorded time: {"hour": 2, "minute": 8}
